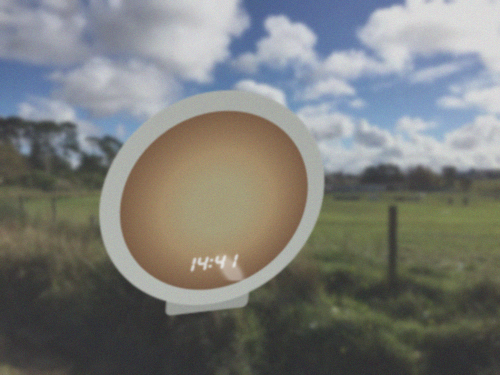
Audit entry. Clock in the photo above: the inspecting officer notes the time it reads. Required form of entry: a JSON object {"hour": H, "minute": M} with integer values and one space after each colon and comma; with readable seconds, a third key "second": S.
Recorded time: {"hour": 14, "minute": 41}
